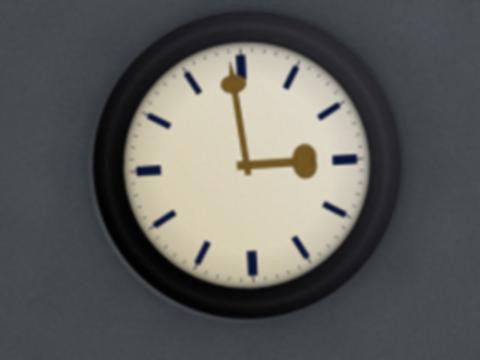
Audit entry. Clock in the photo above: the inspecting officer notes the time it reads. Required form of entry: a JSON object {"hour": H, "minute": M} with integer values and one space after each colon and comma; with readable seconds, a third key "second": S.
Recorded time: {"hour": 2, "minute": 59}
